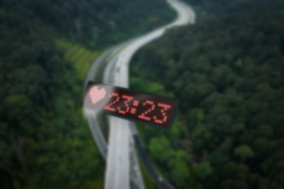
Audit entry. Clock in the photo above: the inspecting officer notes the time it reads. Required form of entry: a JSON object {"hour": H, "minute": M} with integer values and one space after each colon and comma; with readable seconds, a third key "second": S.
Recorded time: {"hour": 23, "minute": 23}
